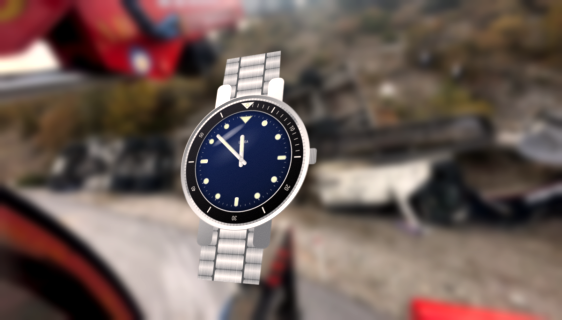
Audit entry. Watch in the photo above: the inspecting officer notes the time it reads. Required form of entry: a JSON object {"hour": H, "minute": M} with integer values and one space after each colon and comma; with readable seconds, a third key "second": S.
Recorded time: {"hour": 11, "minute": 52}
